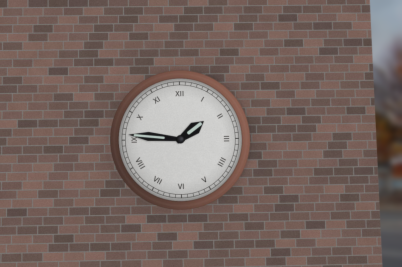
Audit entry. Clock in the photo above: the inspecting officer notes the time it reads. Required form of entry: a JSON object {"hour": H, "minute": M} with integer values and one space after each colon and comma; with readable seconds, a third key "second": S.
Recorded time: {"hour": 1, "minute": 46}
